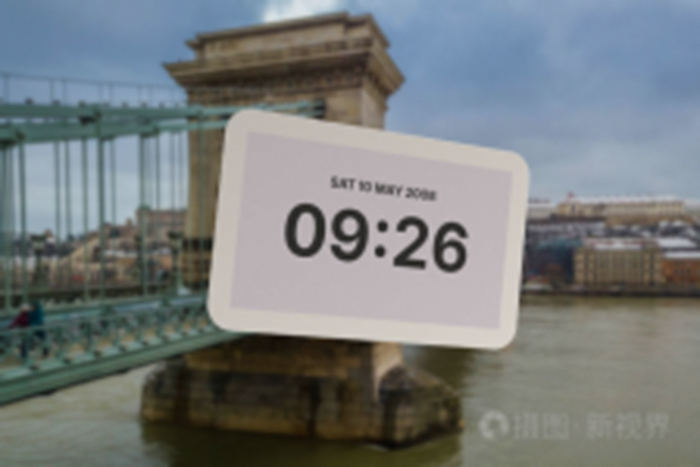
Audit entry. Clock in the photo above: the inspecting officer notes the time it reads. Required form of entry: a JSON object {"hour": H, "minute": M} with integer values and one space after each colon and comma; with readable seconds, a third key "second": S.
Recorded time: {"hour": 9, "minute": 26}
